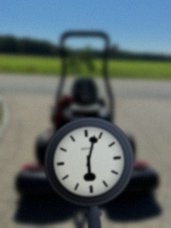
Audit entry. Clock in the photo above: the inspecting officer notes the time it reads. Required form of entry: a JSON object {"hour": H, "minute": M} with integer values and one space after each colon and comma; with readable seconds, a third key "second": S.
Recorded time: {"hour": 6, "minute": 3}
